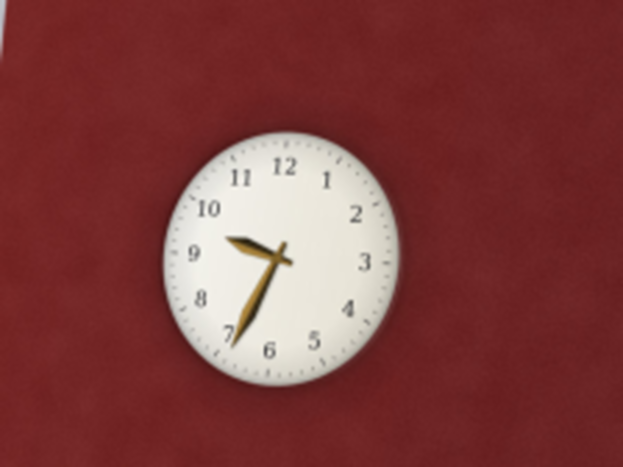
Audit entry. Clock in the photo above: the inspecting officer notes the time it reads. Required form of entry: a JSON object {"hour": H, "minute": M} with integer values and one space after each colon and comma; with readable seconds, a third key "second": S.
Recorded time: {"hour": 9, "minute": 34}
